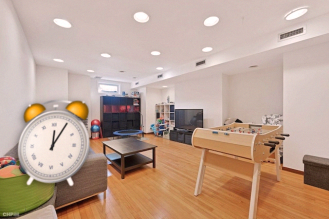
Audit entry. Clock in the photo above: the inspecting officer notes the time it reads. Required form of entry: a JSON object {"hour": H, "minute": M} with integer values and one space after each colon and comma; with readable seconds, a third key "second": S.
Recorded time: {"hour": 12, "minute": 5}
